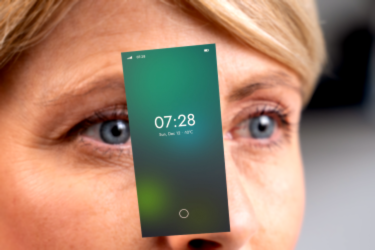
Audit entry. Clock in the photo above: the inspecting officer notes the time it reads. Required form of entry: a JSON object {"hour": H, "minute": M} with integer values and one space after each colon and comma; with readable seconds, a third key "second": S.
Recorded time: {"hour": 7, "minute": 28}
